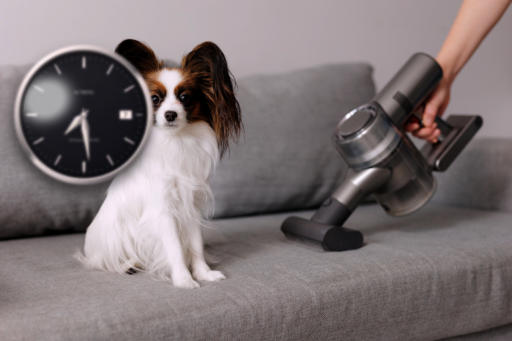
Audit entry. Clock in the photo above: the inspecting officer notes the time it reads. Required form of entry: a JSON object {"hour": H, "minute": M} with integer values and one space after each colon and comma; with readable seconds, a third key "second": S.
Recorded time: {"hour": 7, "minute": 29}
